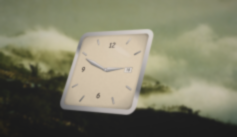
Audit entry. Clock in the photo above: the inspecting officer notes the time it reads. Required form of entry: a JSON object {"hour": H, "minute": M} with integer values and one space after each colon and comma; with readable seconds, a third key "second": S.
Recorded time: {"hour": 2, "minute": 49}
